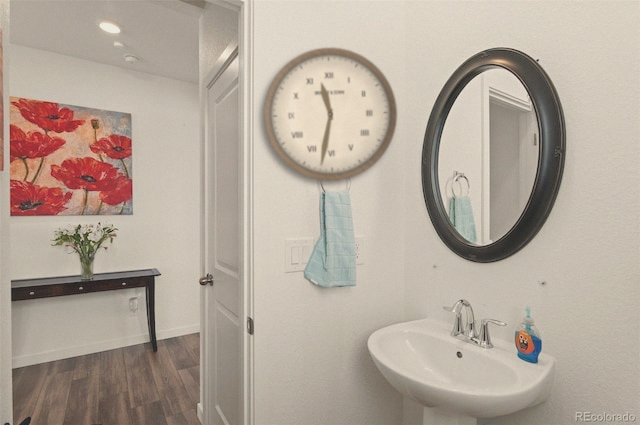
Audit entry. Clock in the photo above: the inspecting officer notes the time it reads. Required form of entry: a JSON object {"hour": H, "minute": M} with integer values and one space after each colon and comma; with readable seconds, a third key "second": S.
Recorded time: {"hour": 11, "minute": 32}
